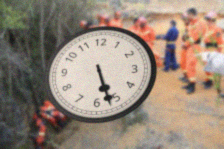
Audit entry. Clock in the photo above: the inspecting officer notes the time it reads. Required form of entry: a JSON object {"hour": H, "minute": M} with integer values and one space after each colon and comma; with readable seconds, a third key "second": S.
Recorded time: {"hour": 5, "minute": 27}
